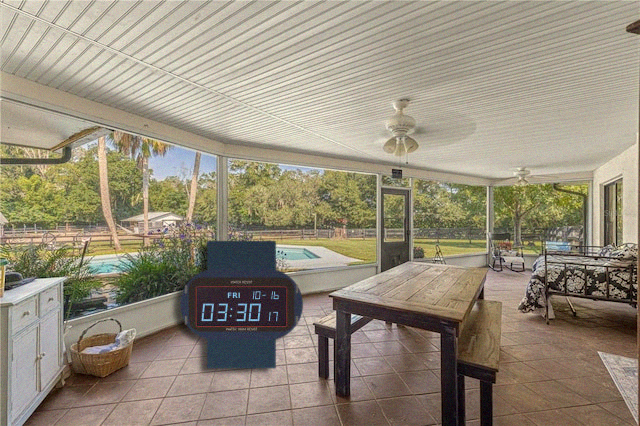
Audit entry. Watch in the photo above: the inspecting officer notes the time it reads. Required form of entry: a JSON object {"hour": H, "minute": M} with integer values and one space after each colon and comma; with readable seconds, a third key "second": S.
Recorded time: {"hour": 3, "minute": 30, "second": 17}
